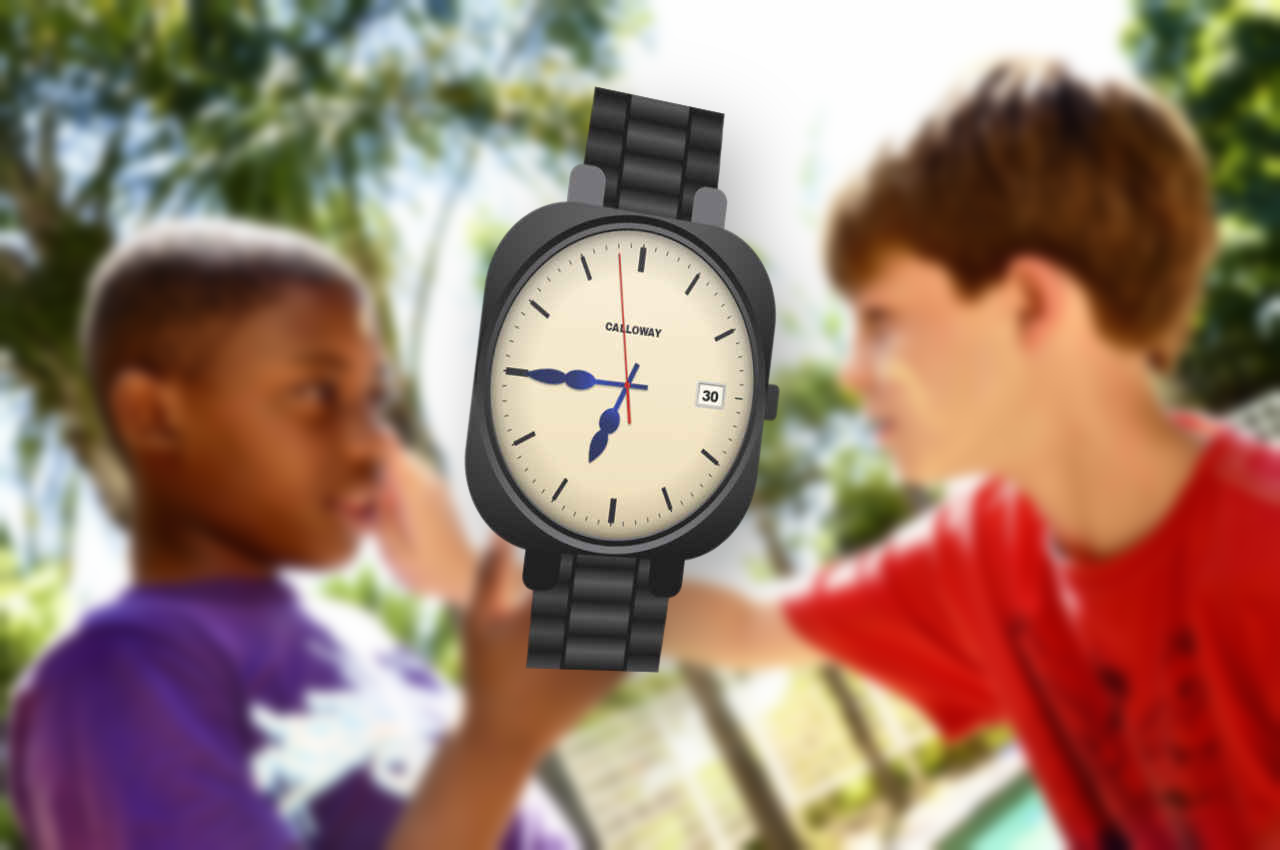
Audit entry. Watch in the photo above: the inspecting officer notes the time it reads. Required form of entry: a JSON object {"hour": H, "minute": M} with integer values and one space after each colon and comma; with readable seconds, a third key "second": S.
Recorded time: {"hour": 6, "minute": 44, "second": 58}
